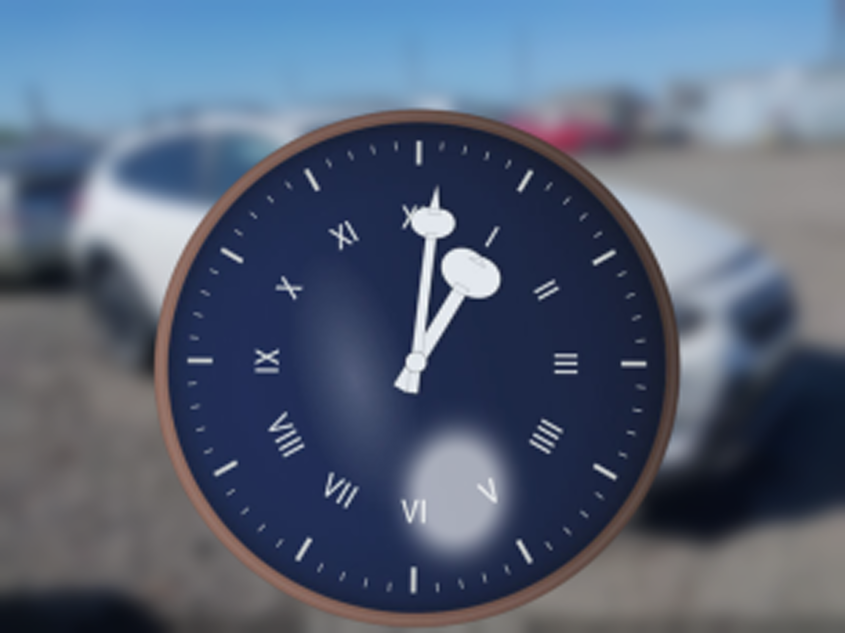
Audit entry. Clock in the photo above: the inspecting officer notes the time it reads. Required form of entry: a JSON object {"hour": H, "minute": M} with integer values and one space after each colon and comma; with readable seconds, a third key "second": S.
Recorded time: {"hour": 1, "minute": 1}
